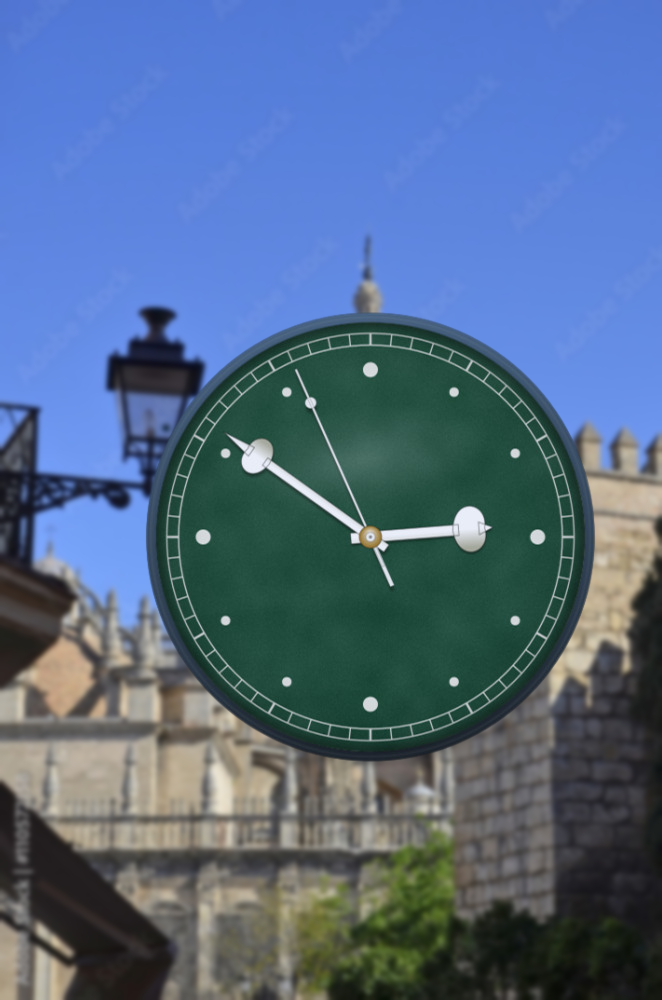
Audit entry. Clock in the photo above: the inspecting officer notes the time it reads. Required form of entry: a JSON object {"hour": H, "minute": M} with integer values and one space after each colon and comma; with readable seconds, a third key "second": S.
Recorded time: {"hour": 2, "minute": 50, "second": 56}
